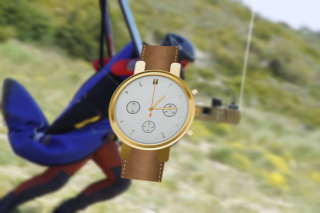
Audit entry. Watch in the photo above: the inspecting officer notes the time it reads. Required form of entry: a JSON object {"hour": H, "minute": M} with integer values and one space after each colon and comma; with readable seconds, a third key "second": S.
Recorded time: {"hour": 1, "minute": 14}
